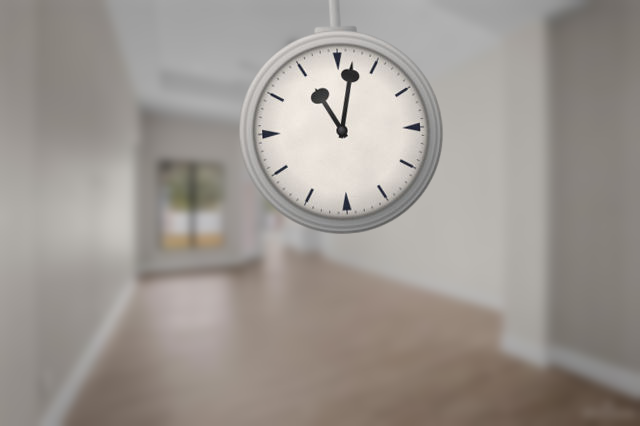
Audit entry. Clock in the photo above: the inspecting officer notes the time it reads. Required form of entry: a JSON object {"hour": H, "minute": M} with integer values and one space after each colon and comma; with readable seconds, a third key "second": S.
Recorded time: {"hour": 11, "minute": 2}
